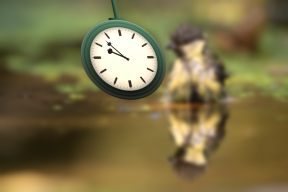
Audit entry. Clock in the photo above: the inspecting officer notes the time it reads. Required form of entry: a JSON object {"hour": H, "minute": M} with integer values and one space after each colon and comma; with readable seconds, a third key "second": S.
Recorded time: {"hour": 9, "minute": 53}
